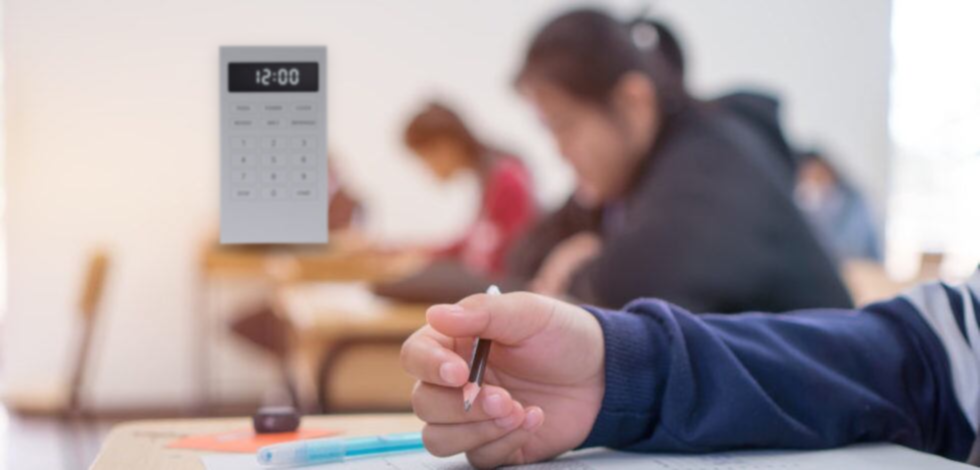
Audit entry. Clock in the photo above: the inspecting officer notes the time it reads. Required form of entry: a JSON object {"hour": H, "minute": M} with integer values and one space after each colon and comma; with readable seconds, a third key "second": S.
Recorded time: {"hour": 12, "minute": 0}
